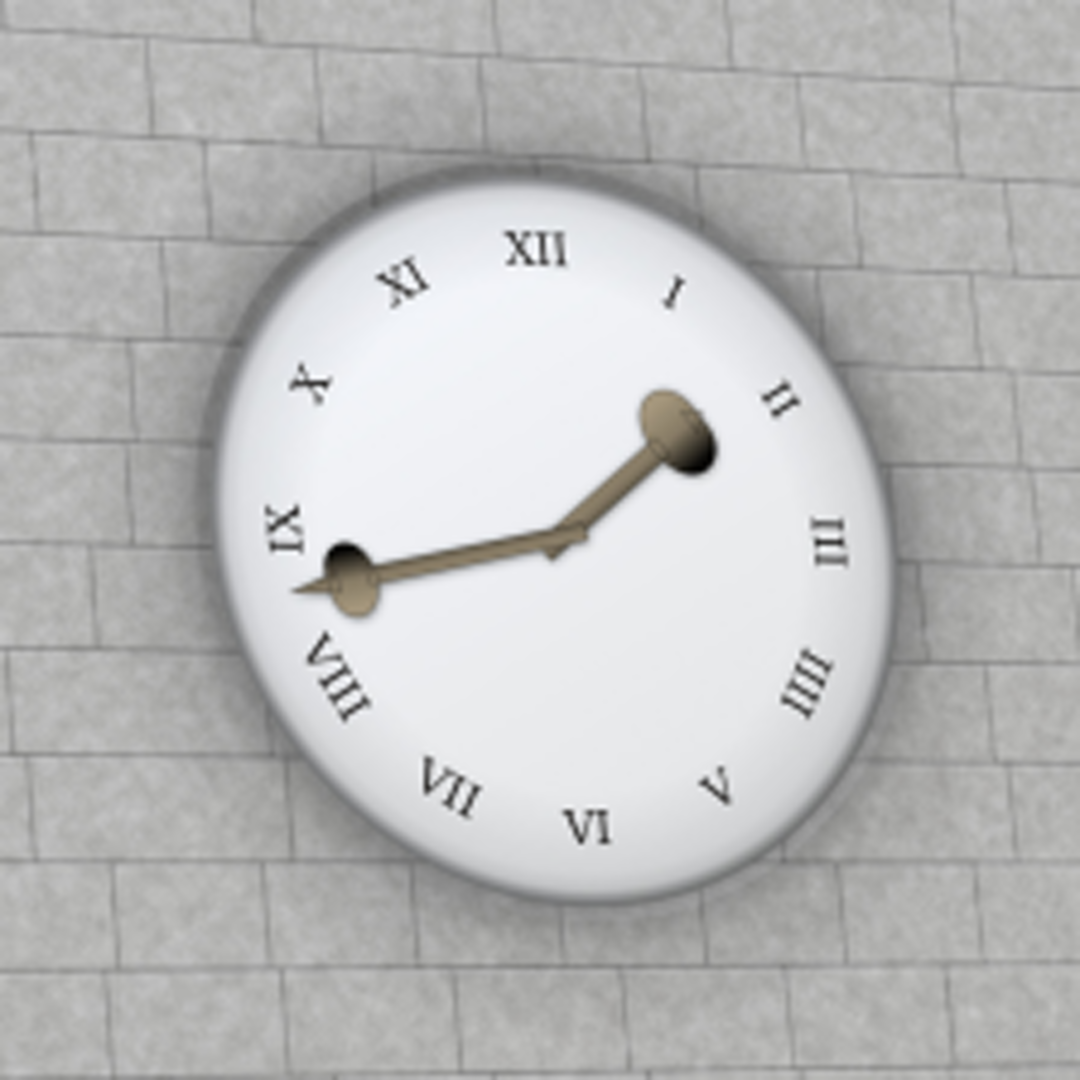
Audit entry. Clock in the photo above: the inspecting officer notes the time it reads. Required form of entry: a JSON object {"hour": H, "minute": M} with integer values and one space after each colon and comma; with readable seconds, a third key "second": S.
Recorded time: {"hour": 1, "minute": 43}
